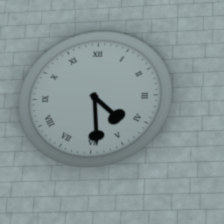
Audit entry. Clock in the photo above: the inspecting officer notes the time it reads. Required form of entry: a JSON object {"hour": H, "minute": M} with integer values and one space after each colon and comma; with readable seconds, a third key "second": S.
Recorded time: {"hour": 4, "minute": 29}
